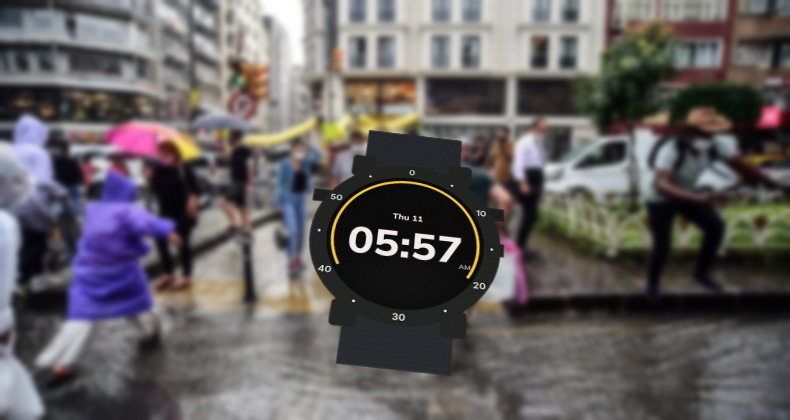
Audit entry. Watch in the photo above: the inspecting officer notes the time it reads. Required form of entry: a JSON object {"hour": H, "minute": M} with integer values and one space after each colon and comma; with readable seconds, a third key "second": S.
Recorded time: {"hour": 5, "minute": 57}
